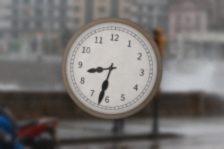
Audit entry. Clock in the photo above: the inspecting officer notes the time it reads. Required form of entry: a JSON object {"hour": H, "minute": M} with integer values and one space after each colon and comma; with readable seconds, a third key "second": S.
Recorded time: {"hour": 8, "minute": 32}
